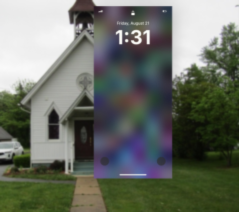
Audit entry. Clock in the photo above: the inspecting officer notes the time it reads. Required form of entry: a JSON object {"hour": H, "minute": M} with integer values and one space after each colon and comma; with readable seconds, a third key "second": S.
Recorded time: {"hour": 1, "minute": 31}
